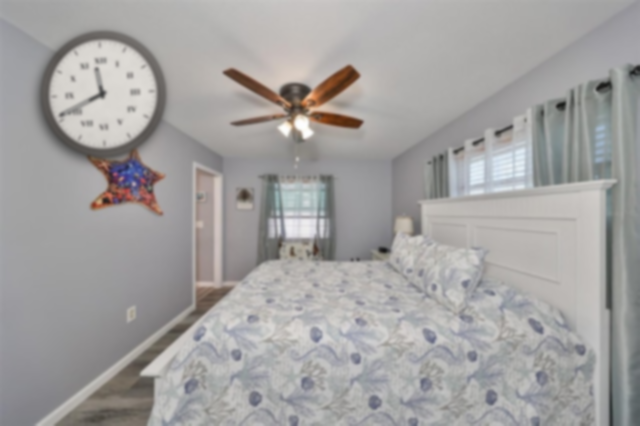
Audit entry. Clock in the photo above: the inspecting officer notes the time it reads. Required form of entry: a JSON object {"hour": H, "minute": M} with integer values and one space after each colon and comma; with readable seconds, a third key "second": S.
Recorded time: {"hour": 11, "minute": 41}
